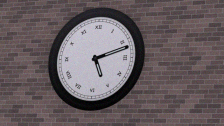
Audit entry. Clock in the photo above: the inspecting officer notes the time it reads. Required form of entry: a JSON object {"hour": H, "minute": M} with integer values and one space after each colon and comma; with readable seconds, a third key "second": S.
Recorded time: {"hour": 5, "minute": 12}
